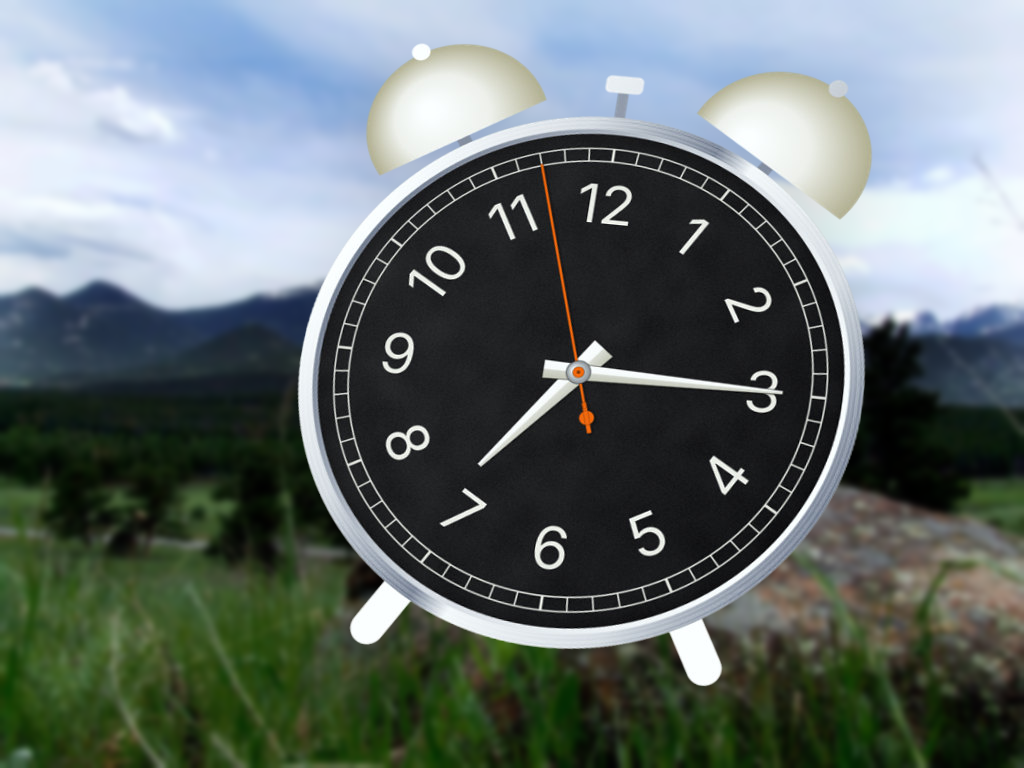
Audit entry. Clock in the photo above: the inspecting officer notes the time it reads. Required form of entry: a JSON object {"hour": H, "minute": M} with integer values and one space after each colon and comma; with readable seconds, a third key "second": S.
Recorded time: {"hour": 7, "minute": 14, "second": 57}
